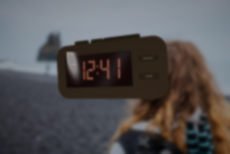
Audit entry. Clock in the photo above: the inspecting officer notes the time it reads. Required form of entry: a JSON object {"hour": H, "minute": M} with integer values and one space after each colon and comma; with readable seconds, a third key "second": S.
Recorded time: {"hour": 12, "minute": 41}
